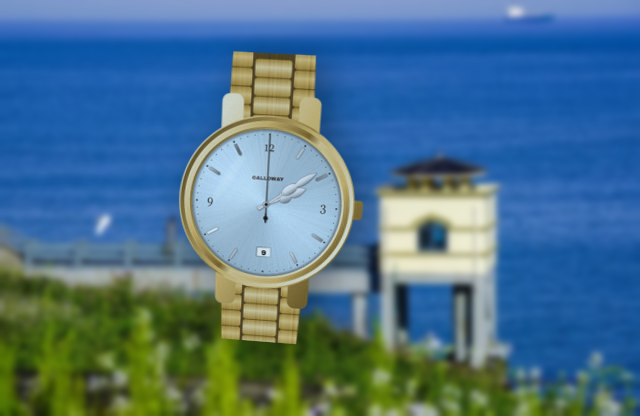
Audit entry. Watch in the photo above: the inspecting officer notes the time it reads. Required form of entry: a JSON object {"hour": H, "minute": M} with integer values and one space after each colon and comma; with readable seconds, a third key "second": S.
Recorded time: {"hour": 2, "minute": 9, "second": 0}
